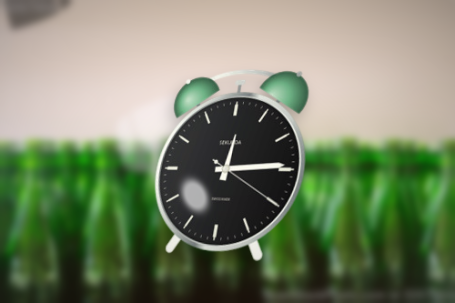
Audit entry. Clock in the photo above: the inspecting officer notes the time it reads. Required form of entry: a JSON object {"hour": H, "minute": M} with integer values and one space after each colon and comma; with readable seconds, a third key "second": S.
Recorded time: {"hour": 12, "minute": 14, "second": 20}
